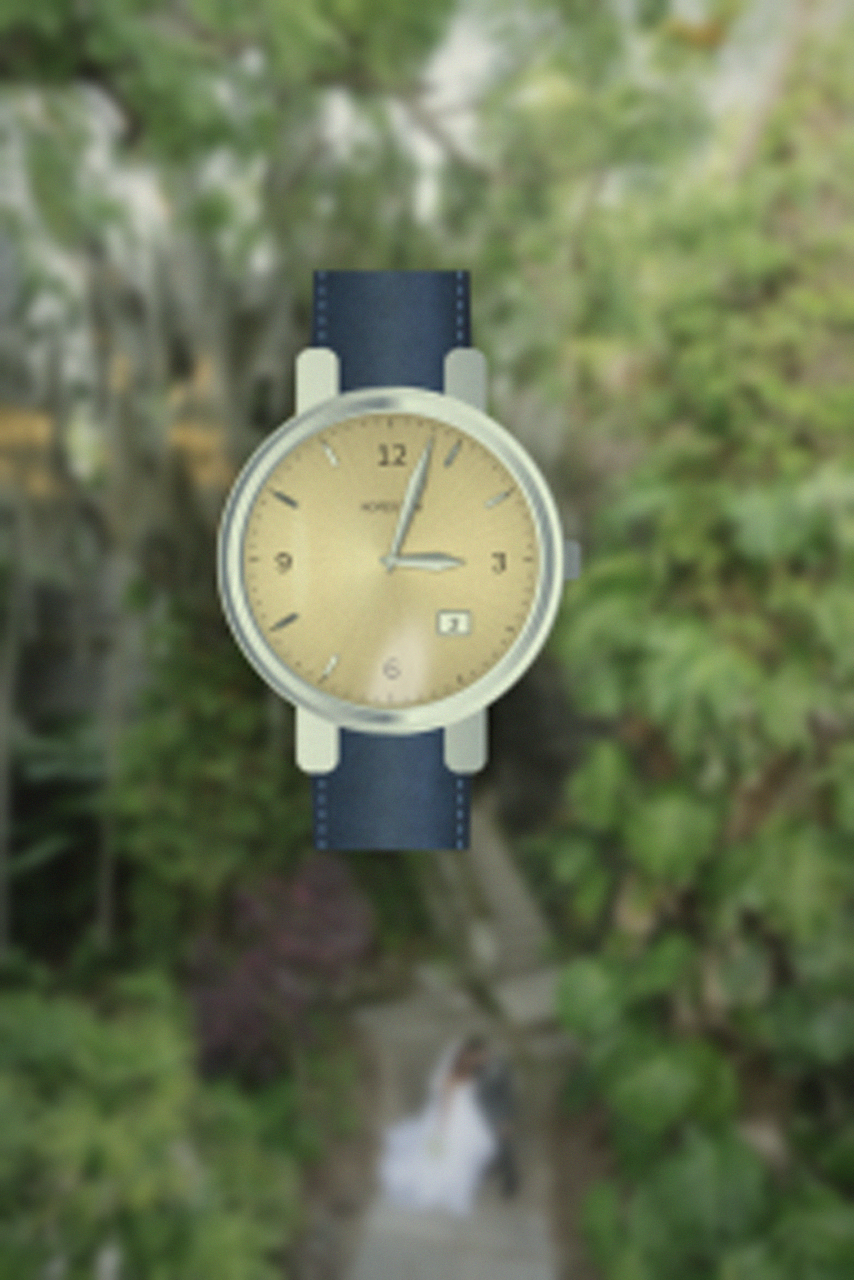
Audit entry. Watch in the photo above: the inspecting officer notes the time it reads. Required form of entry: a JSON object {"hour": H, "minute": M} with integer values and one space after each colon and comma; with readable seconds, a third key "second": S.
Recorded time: {"hour": 3, "minute": 3}
